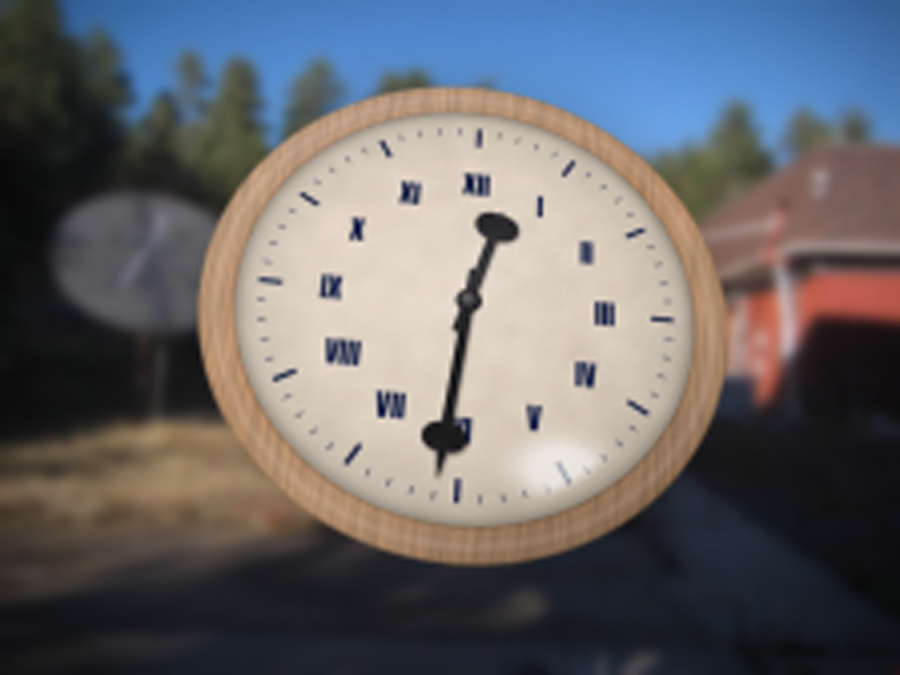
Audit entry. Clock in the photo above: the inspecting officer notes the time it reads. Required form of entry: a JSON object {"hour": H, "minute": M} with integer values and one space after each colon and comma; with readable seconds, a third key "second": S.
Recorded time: {"hour": 12, "minute": 31}
